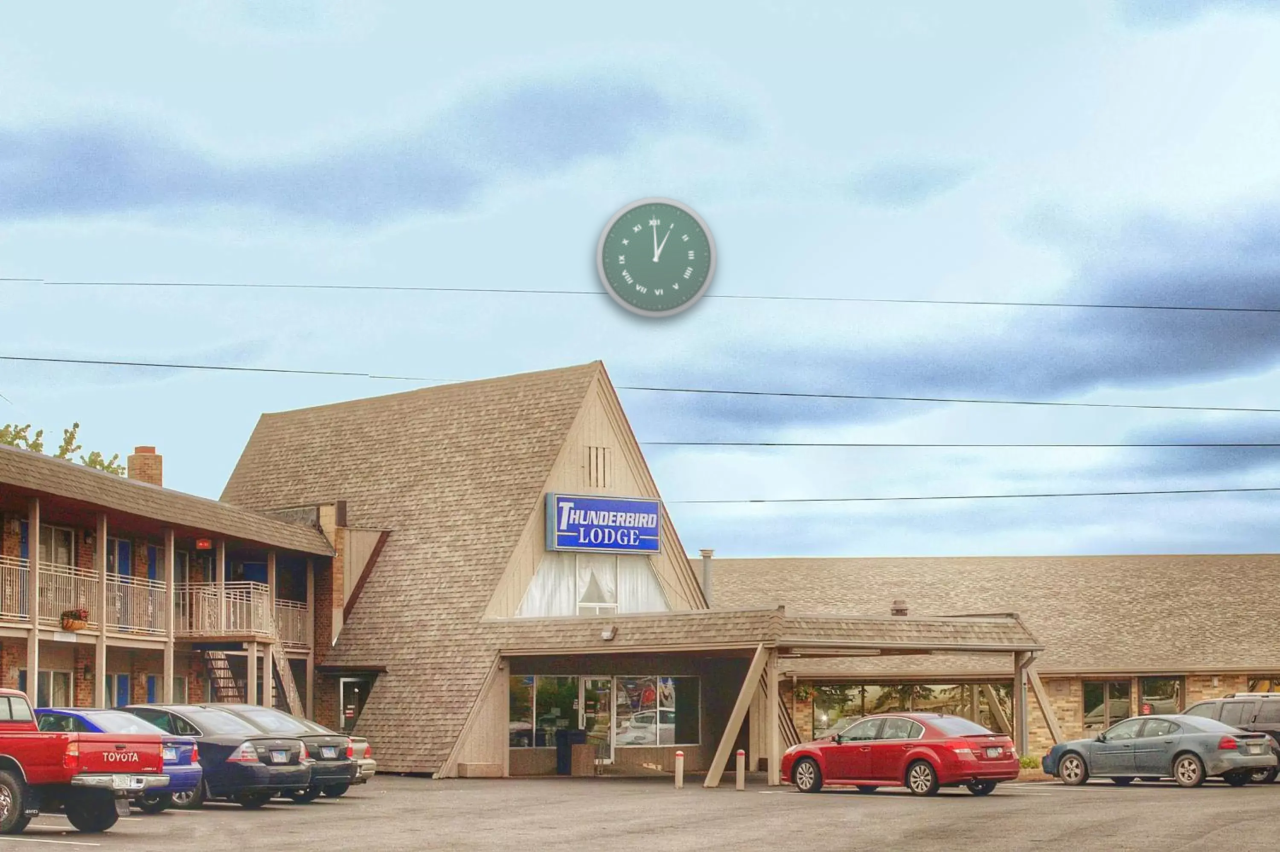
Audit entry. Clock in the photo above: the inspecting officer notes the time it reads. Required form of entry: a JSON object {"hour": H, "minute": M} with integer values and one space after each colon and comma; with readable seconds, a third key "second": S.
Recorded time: {"hour": 1, "minute": 0}
